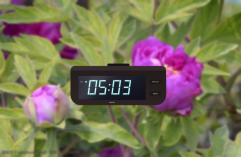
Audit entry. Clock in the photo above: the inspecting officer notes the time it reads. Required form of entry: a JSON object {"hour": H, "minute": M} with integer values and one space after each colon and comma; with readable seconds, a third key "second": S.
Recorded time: {"hour": 5, "minute": 3}
